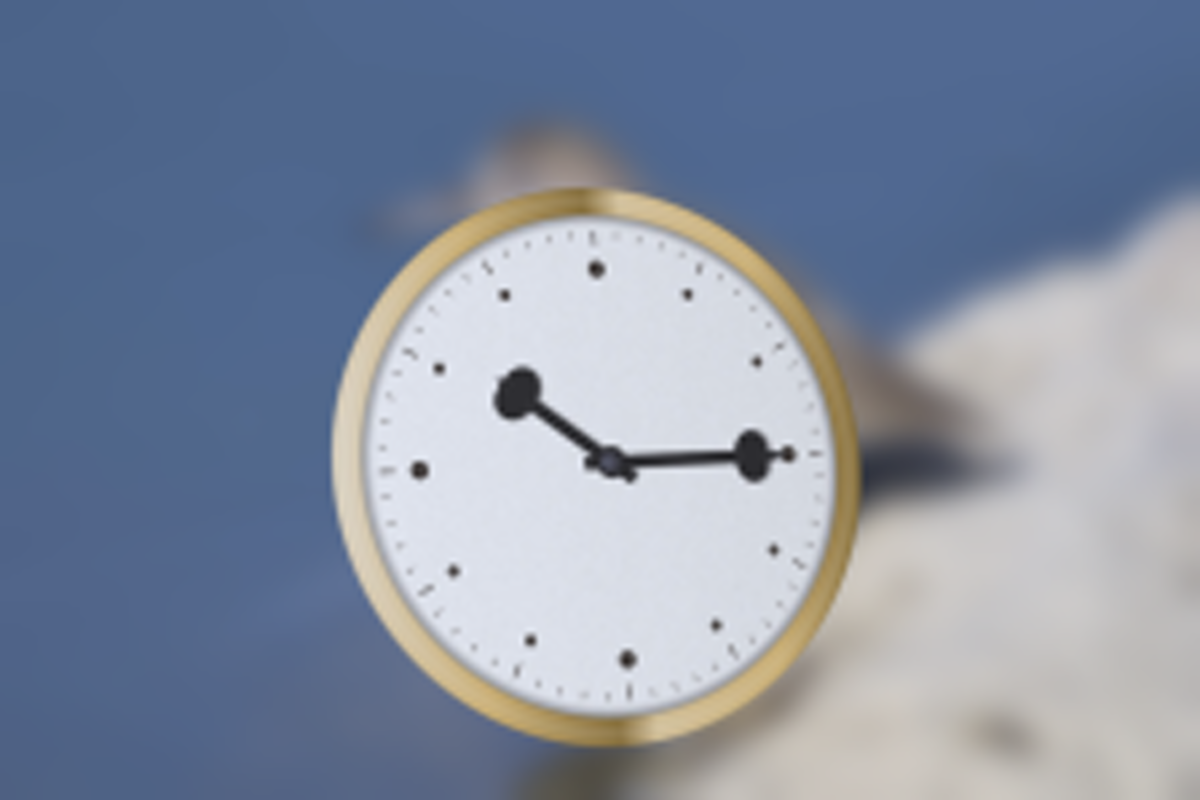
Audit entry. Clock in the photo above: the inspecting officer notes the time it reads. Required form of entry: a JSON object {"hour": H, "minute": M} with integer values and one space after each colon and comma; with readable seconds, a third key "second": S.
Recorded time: {"hour": 10, "minute": 15}
